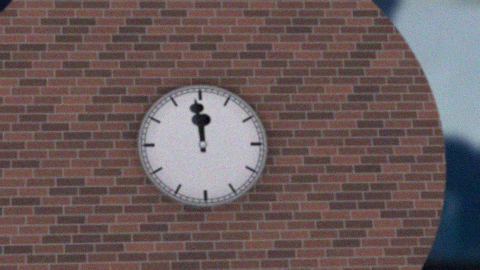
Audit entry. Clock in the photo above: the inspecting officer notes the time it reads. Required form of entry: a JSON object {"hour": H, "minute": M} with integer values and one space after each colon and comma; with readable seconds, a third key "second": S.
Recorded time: {"hour": 11, "minute": 59}
